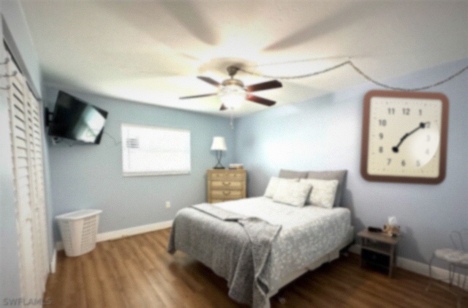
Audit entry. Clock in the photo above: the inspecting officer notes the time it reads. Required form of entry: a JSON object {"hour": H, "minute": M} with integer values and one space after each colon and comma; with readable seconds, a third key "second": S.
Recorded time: {"hour": 7, "minute": 9}
